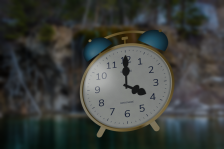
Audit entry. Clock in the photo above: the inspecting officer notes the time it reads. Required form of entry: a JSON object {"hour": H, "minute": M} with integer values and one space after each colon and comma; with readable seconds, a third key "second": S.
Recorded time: {"hour": 4, "minute": 0}
